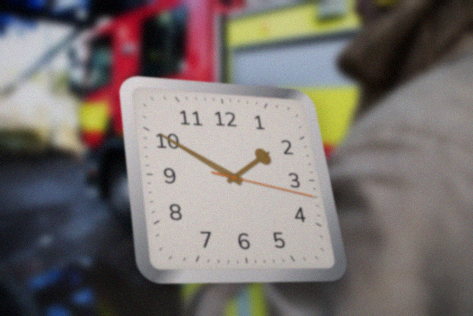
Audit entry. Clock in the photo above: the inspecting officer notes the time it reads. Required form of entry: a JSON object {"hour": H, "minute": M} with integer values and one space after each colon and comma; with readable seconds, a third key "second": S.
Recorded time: {"hour": 1, "minute": 50, "second": 17}
